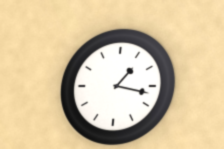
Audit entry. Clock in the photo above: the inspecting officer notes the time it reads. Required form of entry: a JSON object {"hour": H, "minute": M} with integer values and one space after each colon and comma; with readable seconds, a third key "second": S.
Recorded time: {"hour": 1, "minute": 17}
